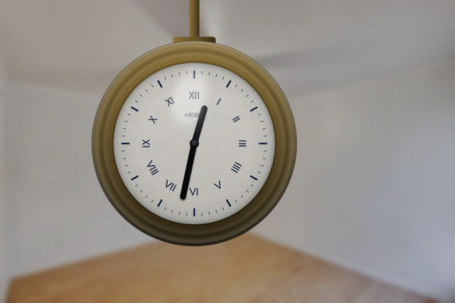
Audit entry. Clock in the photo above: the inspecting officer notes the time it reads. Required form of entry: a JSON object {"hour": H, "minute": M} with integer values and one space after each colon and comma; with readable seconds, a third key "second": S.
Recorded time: {"hour": 12, "minute": 32}
